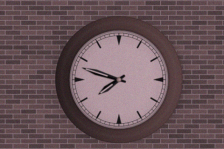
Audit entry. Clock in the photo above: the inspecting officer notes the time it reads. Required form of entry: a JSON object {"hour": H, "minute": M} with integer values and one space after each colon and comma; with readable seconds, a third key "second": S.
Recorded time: {"hour": 7, "minute": 48}
